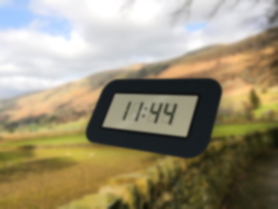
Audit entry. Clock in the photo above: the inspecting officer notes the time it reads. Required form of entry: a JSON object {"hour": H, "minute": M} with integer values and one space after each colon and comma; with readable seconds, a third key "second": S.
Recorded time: {"hour": 11, "minute": 44}
